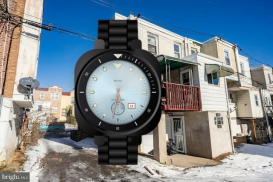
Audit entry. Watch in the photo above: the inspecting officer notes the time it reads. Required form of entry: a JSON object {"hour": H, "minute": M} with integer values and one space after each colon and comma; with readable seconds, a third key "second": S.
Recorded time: {"hour": 5, "minute": 32}
